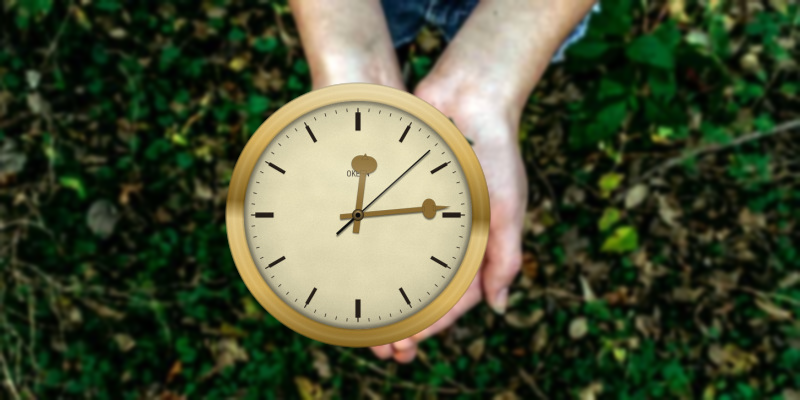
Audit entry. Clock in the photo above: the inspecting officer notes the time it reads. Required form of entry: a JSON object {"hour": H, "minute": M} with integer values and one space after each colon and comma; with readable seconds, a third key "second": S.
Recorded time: {"hour": 12, "minute": 14, "second": 8}
